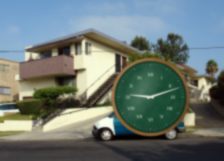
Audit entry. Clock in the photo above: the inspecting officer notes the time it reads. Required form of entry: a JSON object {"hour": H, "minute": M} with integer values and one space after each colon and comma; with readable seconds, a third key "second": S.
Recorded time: {"hour": 9, "minute": 12}
